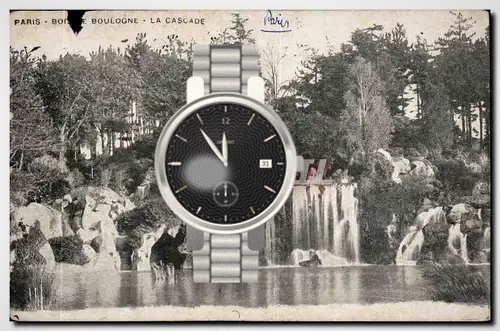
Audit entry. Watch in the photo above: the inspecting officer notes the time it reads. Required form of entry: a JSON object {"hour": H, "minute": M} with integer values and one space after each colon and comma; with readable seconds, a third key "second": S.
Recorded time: {"hour": 11, "minute": 54}
